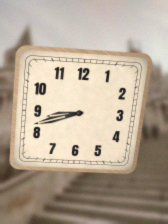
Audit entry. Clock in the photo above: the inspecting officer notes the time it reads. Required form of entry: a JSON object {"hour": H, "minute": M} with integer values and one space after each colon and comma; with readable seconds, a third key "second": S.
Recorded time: {"hour": 8, "minute": 42}
